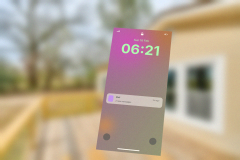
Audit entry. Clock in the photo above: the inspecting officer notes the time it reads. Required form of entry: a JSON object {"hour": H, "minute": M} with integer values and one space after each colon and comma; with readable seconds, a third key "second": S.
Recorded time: {"hour": 6, "minute": 21}
